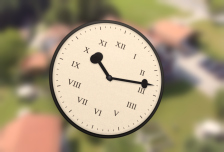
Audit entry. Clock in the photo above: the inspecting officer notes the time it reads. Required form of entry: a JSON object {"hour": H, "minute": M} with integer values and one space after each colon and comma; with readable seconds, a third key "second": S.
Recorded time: {"hour": 10, "minute": 13}
